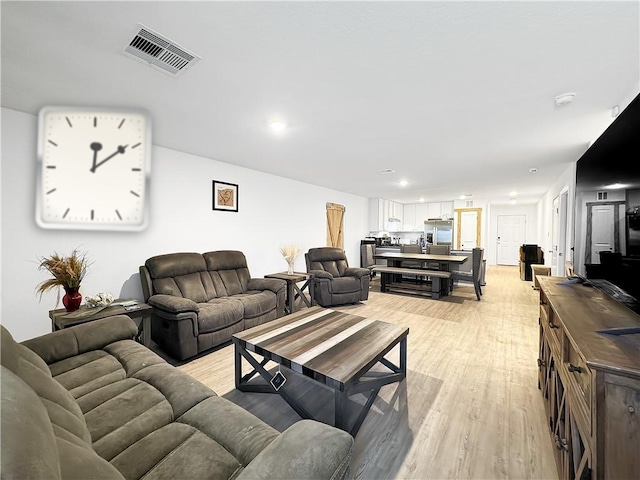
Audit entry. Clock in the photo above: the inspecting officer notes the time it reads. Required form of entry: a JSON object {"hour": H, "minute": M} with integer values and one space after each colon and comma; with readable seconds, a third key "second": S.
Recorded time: {"hour": 12, "minute": 9}
